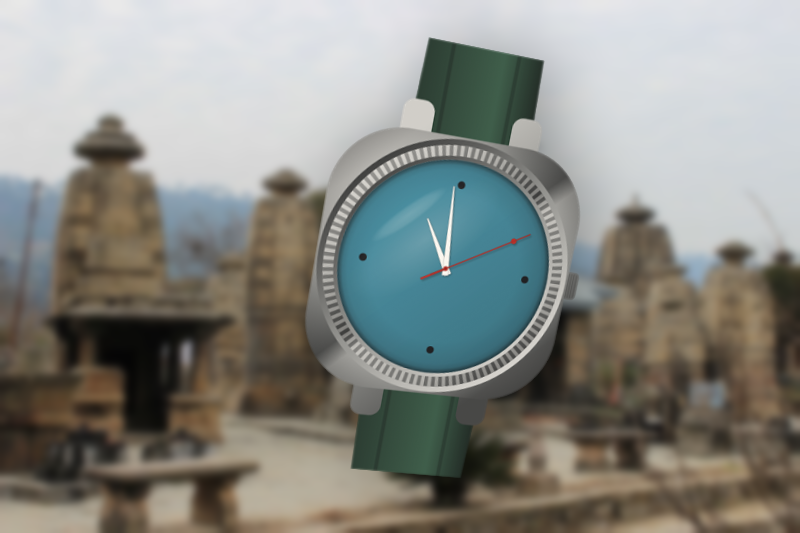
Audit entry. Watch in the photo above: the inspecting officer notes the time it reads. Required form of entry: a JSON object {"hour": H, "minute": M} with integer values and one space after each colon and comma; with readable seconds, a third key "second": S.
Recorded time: {"hour": 10, "minute": 59, "second": 10}
